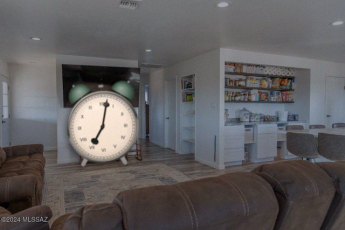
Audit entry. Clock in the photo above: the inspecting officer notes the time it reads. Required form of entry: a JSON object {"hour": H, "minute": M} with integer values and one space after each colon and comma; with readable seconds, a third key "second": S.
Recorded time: {"hour": 7, "minute": 2}
